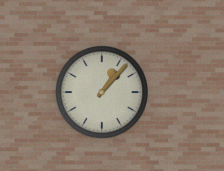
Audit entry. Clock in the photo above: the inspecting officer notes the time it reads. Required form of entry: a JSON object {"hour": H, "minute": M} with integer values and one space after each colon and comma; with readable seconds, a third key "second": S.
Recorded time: {"hour": 1, "minute": 7}
